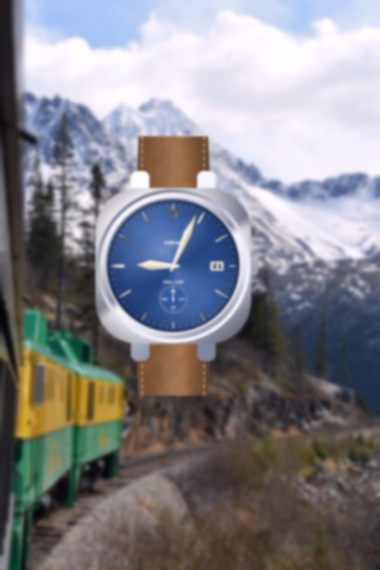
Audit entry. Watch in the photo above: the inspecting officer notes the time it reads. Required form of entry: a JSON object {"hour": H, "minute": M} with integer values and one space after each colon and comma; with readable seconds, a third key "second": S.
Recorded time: {"hour": 9, "minute": 4}
